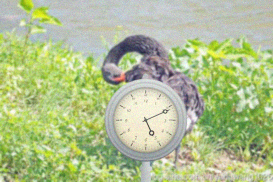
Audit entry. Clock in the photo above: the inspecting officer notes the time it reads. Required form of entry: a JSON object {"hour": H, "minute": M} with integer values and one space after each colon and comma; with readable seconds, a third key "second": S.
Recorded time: {"hour": 5, "minute": 11}
